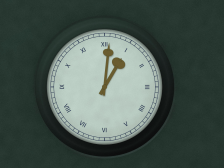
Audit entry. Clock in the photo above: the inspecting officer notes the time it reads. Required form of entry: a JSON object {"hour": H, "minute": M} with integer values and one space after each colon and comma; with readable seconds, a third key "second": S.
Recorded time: {"hour": 1, "minute": 1}
